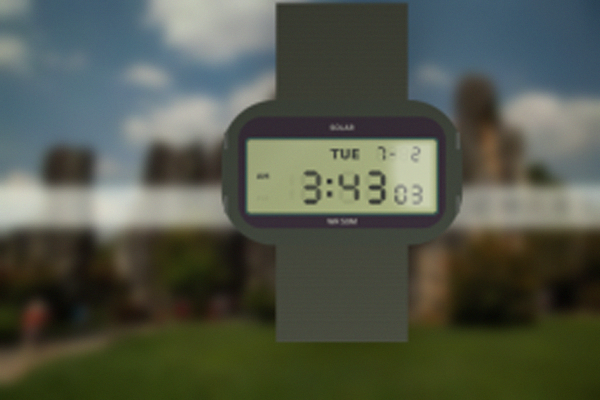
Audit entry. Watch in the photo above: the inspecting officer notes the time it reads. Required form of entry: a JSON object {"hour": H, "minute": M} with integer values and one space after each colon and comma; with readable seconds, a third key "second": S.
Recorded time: {"hour": 3, "minute": 43, "second": 3}
